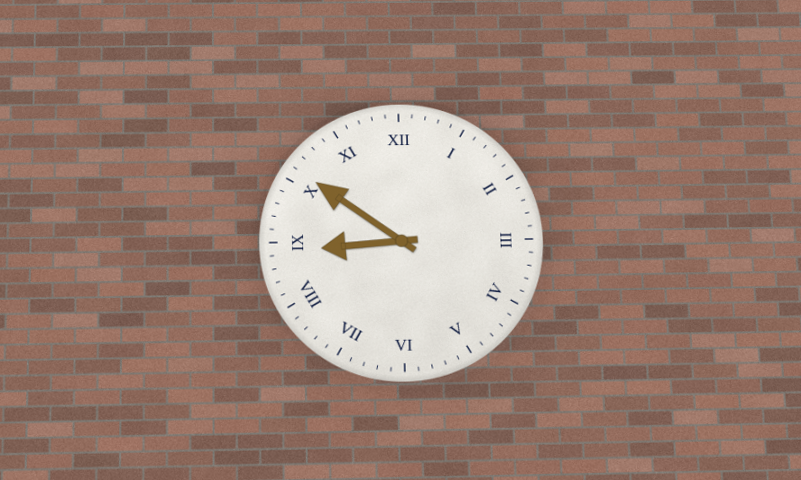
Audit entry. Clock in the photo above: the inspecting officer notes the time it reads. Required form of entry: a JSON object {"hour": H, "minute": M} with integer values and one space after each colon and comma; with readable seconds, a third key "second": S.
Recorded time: {"hour": 8, "minute": 51}
